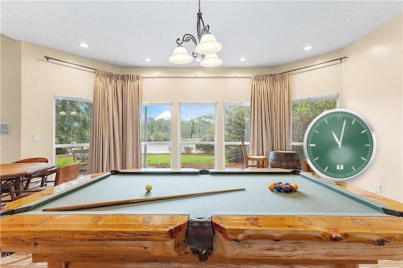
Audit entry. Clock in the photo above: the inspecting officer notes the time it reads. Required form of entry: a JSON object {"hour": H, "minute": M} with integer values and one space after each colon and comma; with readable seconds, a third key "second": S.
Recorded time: {"hour": 11, "minute": 2}
